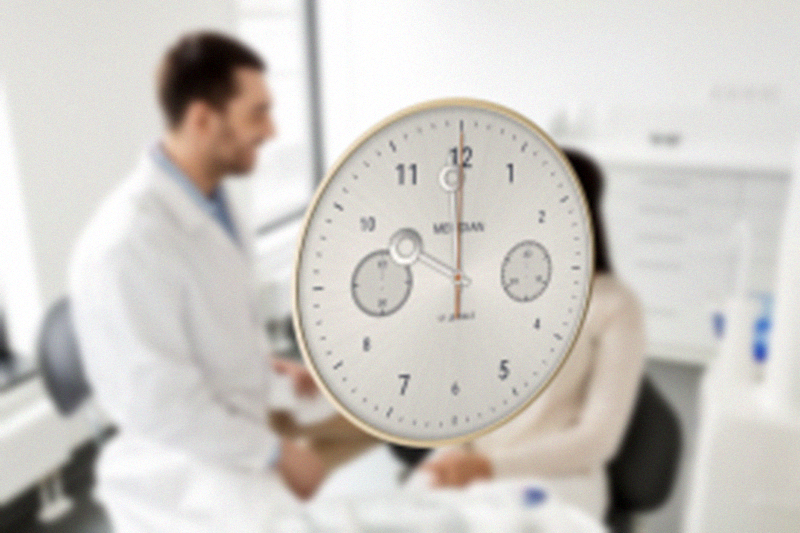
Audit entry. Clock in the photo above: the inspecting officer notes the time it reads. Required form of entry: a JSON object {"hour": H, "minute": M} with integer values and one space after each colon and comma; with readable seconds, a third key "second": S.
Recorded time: {"hour": 9, "minute": 59}
